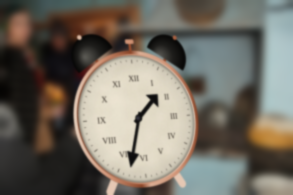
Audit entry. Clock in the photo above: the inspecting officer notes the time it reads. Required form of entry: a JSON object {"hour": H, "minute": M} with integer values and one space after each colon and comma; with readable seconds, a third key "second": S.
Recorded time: {"hour": 1, "minute": 33}
